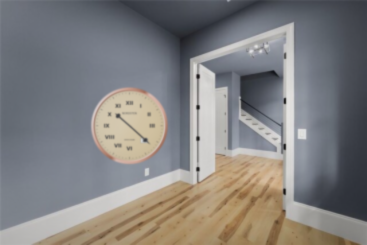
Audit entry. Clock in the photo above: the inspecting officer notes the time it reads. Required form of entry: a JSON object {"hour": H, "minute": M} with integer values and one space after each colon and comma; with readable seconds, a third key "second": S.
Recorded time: {"hour": 10, "minute": 22}
